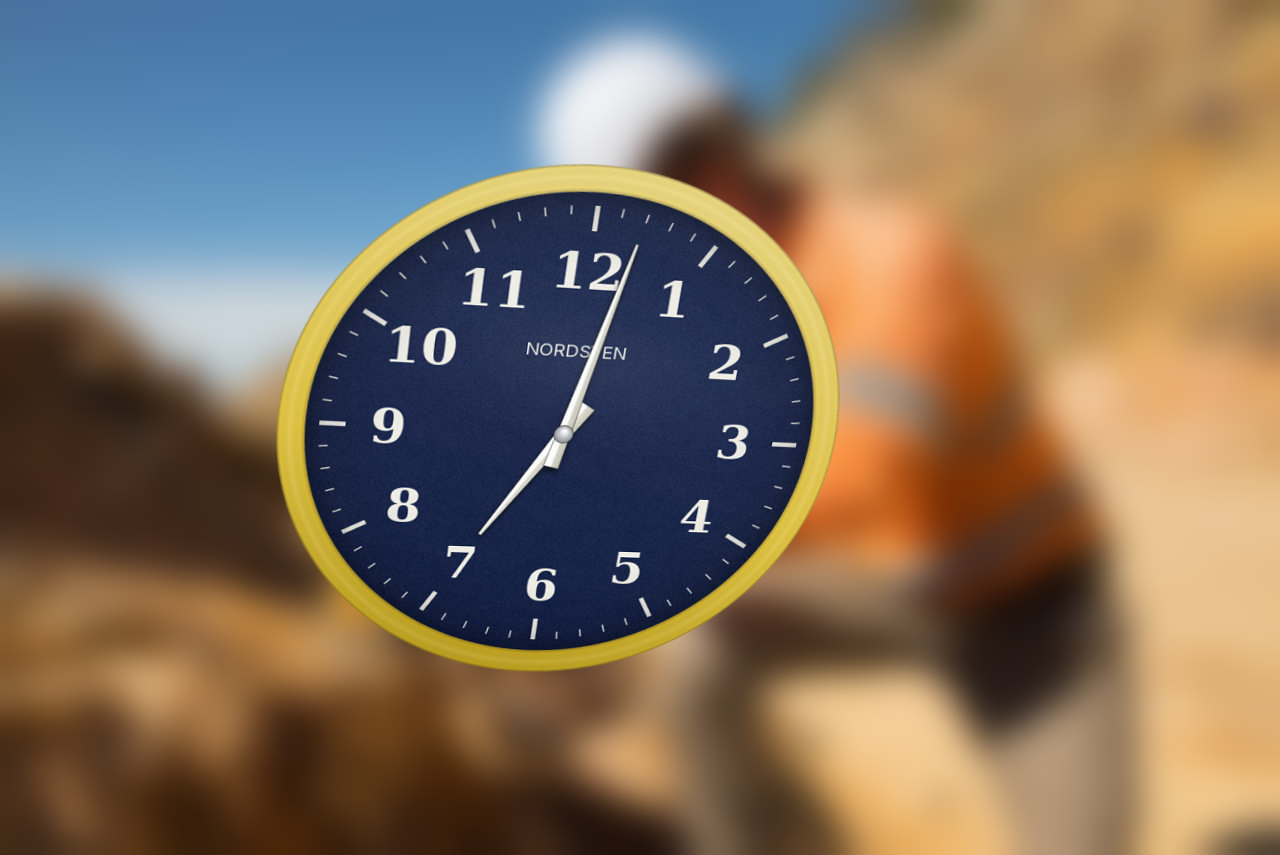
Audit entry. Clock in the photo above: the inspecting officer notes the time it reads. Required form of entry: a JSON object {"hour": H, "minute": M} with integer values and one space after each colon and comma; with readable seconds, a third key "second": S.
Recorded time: {"hour": 7, "minute": 2}
